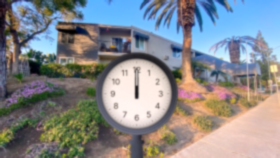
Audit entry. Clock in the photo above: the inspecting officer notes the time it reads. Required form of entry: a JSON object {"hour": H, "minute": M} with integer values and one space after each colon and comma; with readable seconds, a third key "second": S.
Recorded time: {"hour": 12, "minute": 0}
